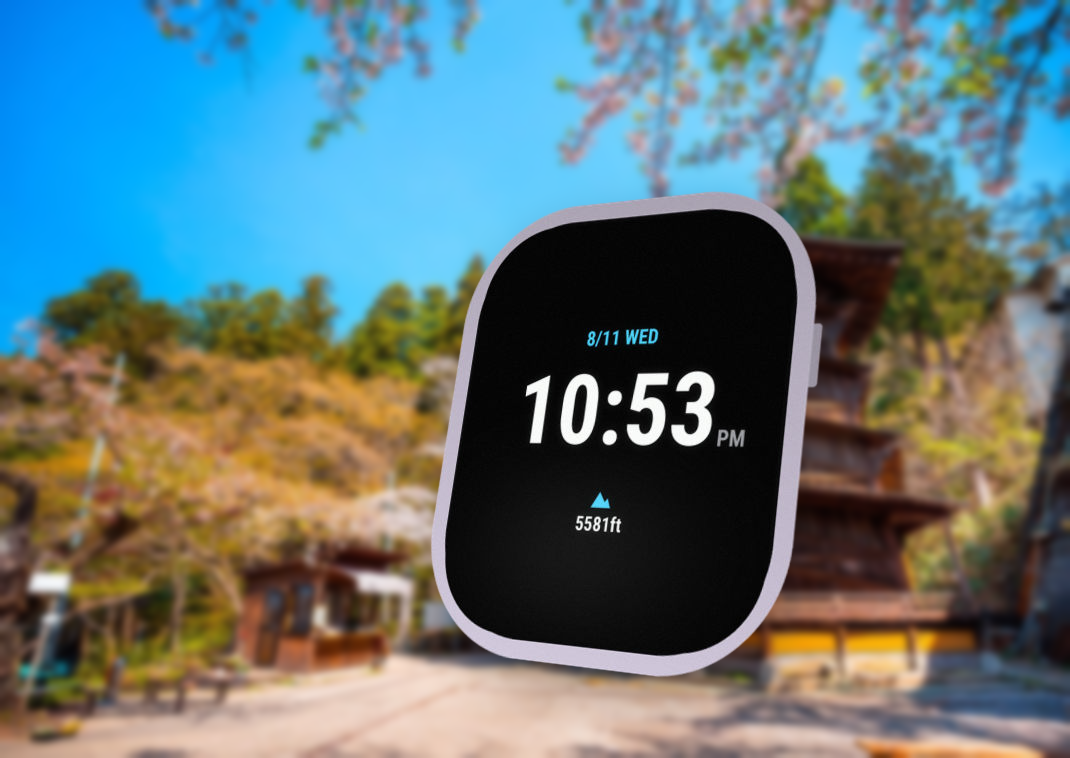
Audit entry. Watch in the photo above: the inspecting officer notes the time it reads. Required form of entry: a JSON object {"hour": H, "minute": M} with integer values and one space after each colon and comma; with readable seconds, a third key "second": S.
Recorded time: {"hour": 10, "minute": 53}
